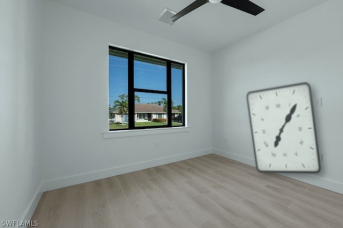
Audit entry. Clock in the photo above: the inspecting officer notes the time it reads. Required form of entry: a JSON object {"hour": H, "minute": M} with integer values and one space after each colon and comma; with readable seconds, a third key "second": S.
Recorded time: {"hour": 7, "minute": 7}
